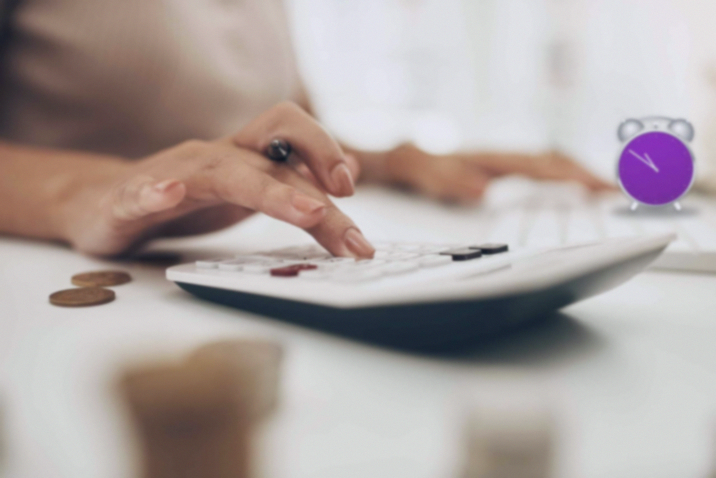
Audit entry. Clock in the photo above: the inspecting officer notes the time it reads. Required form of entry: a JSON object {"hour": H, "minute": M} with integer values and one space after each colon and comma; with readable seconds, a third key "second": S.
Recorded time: {"hour": 10, "minute": 51}
